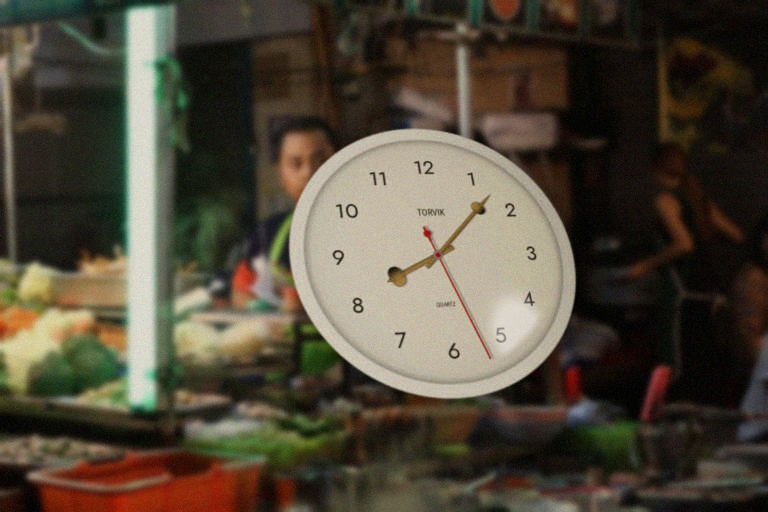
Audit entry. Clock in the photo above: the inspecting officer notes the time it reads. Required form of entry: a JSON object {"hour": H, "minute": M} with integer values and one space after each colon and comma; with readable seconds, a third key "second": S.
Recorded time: {"hour": 8, "minute": 7, "second": 27}
